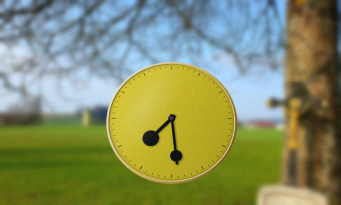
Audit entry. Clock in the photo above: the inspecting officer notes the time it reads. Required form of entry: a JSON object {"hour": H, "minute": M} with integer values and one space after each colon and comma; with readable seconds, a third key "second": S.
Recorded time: {"hour": 7, "minute": 29}
